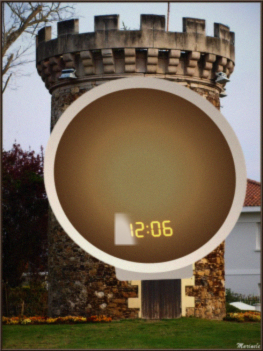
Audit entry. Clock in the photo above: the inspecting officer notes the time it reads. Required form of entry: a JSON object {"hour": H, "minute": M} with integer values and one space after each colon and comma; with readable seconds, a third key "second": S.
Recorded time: {"hour": 12, "minute": 6}
